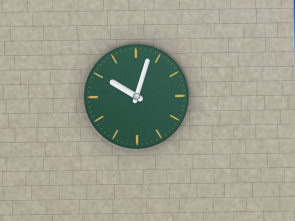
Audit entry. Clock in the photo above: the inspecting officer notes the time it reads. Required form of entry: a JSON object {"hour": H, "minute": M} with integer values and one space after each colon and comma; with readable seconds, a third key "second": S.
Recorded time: {"hour": 10, "minute": 3}
